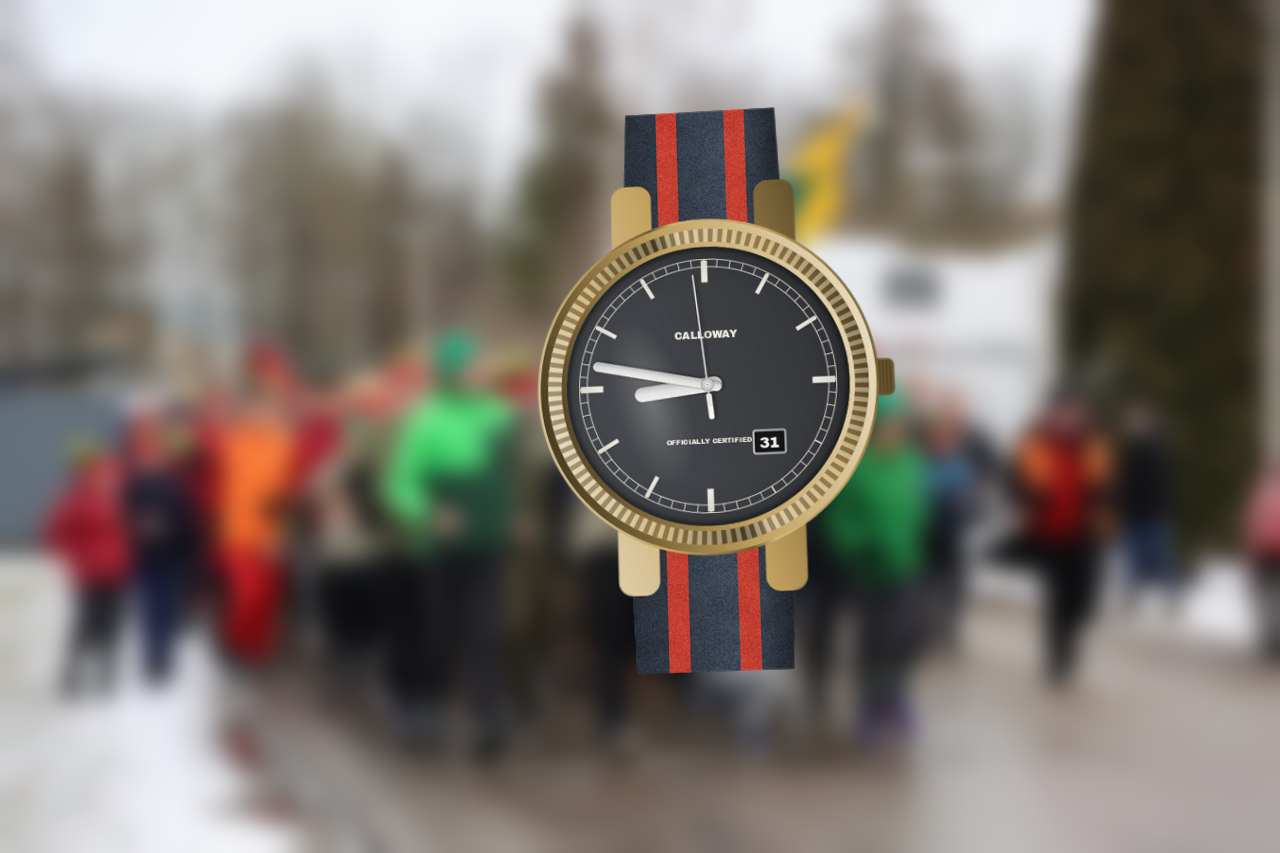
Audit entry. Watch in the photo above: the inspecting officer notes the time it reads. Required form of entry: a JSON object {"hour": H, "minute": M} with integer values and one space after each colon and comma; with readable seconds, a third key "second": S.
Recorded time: {"hour": 8, "minute": 46, "second": 59}
